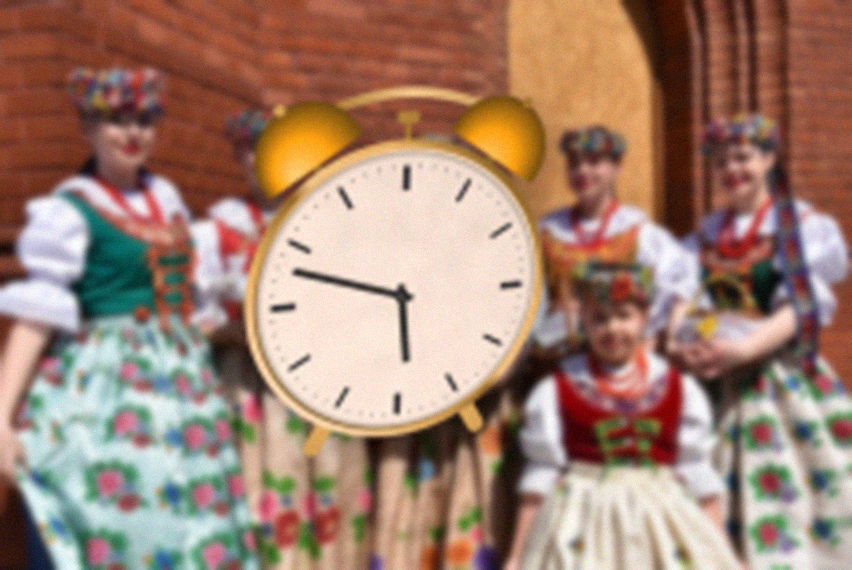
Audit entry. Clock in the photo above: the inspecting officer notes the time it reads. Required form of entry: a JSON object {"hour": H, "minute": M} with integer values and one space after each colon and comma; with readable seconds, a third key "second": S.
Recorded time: {"hour": 5, "minute": 48}
